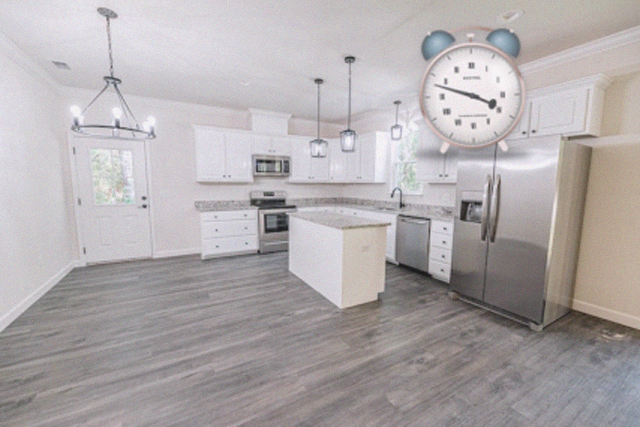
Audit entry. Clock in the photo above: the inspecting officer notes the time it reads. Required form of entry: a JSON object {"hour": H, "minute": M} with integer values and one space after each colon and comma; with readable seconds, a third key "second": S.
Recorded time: {"hour": 3, "minute": 48}
